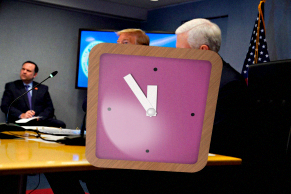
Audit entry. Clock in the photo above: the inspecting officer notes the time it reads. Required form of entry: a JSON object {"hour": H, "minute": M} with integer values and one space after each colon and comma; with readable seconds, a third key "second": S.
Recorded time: {"hour": 11, "minute": 54}
